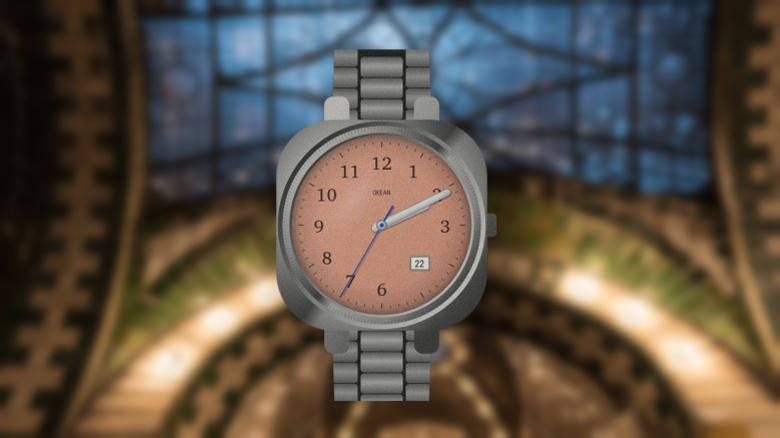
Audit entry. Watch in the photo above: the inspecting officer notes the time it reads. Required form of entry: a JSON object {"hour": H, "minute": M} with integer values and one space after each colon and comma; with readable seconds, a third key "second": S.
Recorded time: {"hour": 2, "minute": 10, "second": 35}
